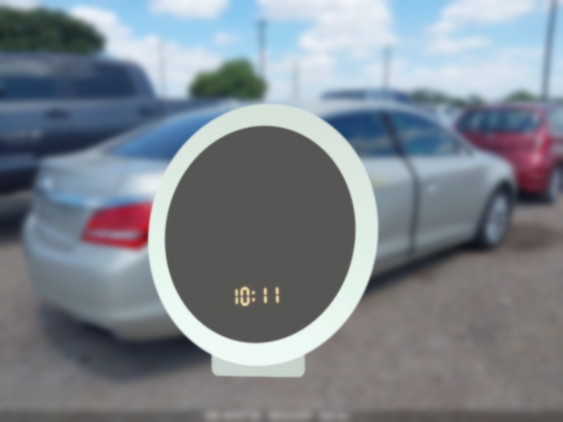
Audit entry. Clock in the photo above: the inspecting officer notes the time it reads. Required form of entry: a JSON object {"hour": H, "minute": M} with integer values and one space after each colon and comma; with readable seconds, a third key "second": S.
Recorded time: {"hour": 10, "minute": 11}
